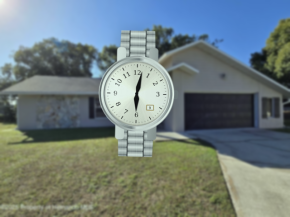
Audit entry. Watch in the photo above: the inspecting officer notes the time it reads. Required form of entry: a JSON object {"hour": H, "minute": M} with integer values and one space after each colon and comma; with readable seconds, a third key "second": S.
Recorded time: {"hour": 6, "minute": 2}
